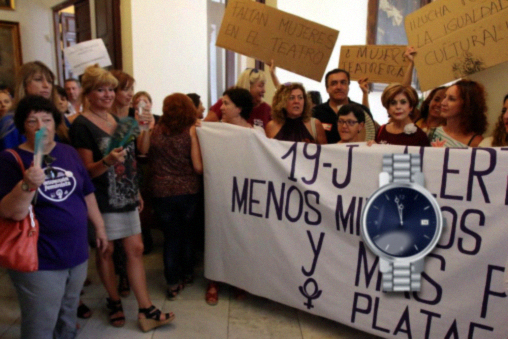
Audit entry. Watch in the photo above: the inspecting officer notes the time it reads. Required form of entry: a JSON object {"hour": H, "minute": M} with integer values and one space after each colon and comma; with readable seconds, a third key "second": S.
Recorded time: {"hour": 11, "minute": 58}
